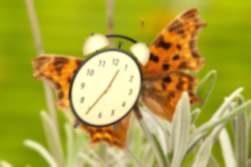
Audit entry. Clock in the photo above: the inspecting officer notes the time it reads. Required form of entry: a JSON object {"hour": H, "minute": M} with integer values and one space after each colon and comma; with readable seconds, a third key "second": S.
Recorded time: {"hour": 12, "minute": 35}
